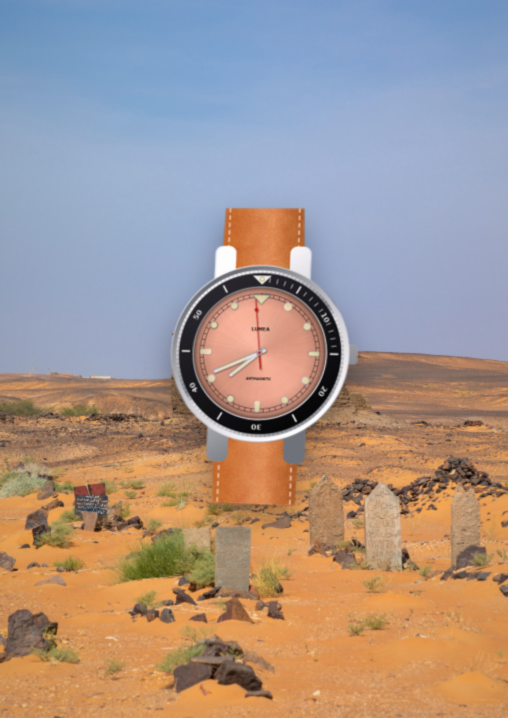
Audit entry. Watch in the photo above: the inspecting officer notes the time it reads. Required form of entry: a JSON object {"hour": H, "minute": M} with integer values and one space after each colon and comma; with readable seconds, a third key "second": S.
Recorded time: {"hour": 7, "minute": 40, "second": 59}
